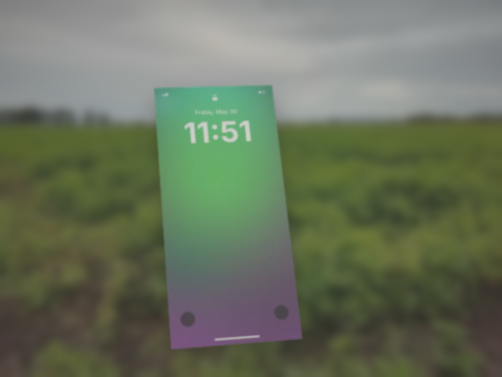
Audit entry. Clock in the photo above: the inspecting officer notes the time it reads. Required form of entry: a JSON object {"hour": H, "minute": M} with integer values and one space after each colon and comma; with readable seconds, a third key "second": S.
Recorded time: {"hour": 11, "minute": 51}
